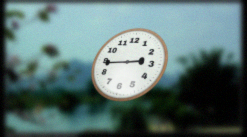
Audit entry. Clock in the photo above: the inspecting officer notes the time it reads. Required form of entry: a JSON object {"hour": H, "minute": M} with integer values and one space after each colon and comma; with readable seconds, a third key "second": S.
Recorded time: {"hour": 2, "minute": 44}
